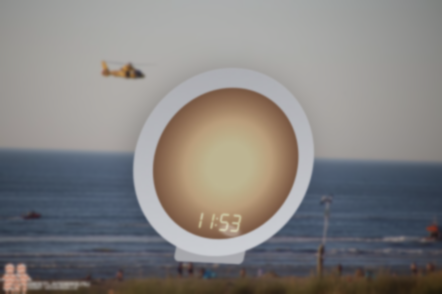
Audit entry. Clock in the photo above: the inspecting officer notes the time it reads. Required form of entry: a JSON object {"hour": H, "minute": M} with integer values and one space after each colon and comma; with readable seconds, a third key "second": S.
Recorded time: {"hour": 11, "minute": 53}
